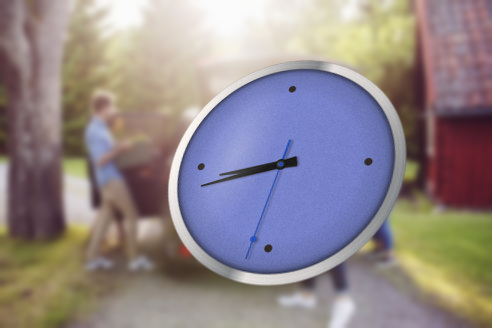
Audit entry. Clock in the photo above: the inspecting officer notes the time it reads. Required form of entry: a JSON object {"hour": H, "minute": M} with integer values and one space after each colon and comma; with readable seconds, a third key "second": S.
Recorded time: {"hour": 8, "minute": 42, "second": 32}
